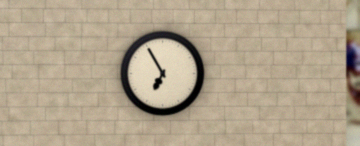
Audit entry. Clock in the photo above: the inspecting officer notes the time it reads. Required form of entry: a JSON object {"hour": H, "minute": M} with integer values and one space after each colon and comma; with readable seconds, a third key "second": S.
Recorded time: {"hour": 6, "minute": 55}
